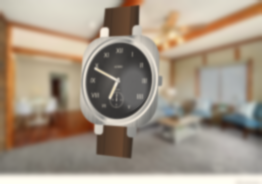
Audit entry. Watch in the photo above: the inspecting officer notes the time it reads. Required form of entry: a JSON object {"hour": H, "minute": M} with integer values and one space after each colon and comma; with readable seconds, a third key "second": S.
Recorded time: {"hour": 6, "minute": 49}
